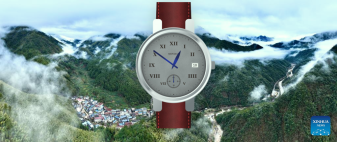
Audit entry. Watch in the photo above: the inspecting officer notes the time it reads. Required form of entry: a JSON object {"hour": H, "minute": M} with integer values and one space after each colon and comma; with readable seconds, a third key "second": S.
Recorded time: {"hour": 12, "minute": 51}
